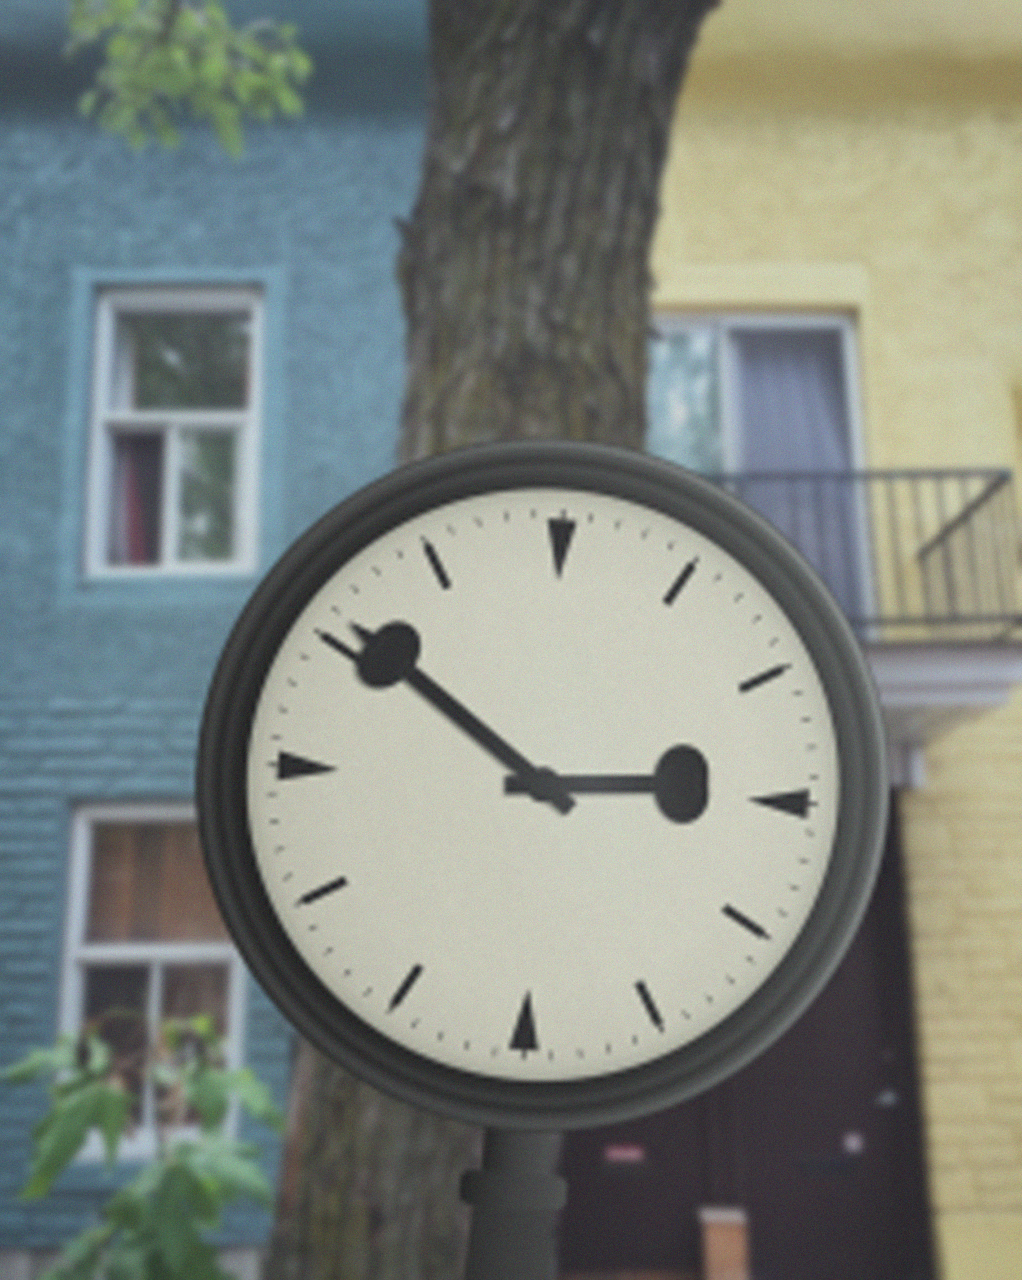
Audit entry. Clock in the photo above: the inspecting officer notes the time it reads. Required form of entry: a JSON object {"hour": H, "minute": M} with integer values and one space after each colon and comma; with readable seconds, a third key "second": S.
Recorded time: {"hour": 2, "minute": 51}
